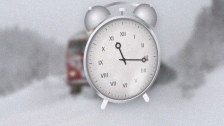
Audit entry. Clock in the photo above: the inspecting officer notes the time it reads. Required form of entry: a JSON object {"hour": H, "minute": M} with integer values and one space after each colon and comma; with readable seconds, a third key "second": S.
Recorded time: {"hour": 11, "minute": 16}
